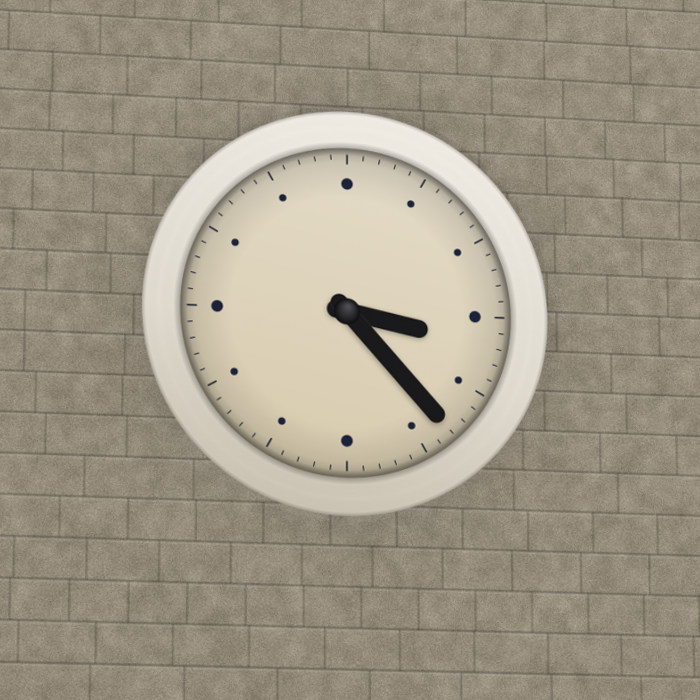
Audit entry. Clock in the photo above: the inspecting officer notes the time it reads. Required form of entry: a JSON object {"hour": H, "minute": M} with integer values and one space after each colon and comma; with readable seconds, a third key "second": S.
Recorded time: {"hour": 3, "minute": 23}
